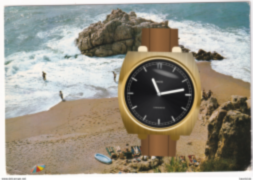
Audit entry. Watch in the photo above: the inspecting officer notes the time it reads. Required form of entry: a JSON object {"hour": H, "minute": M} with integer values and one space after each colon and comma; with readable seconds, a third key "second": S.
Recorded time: {"hour": 11, "minute": 13}
